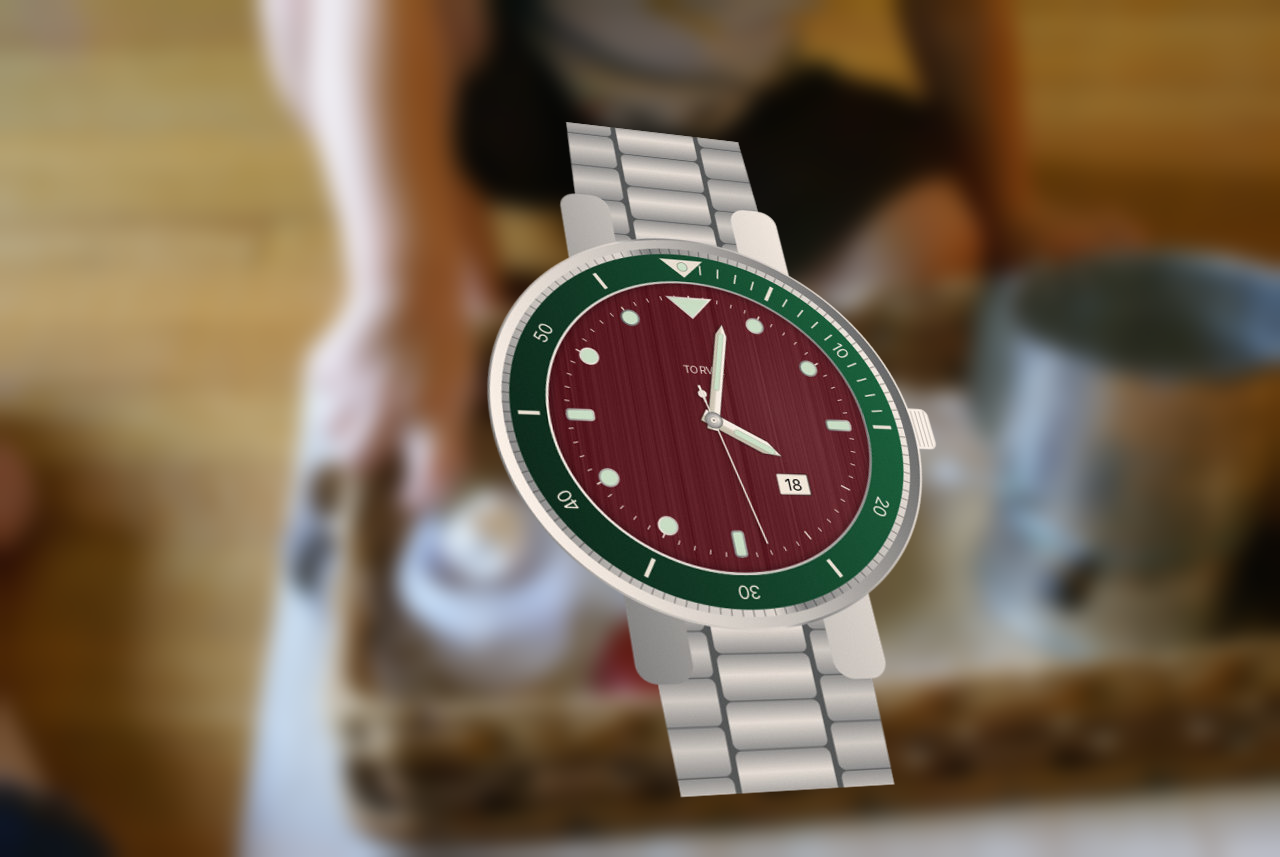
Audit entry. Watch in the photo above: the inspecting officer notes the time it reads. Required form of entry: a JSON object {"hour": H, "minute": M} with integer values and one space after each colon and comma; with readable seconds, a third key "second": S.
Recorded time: {"hour": 4, "minute": 2, "second": 28}
